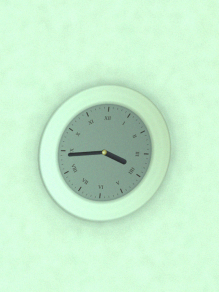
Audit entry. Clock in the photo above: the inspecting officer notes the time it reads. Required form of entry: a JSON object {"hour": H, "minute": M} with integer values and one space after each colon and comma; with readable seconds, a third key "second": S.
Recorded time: {"hour": 3, "minute": 44}
